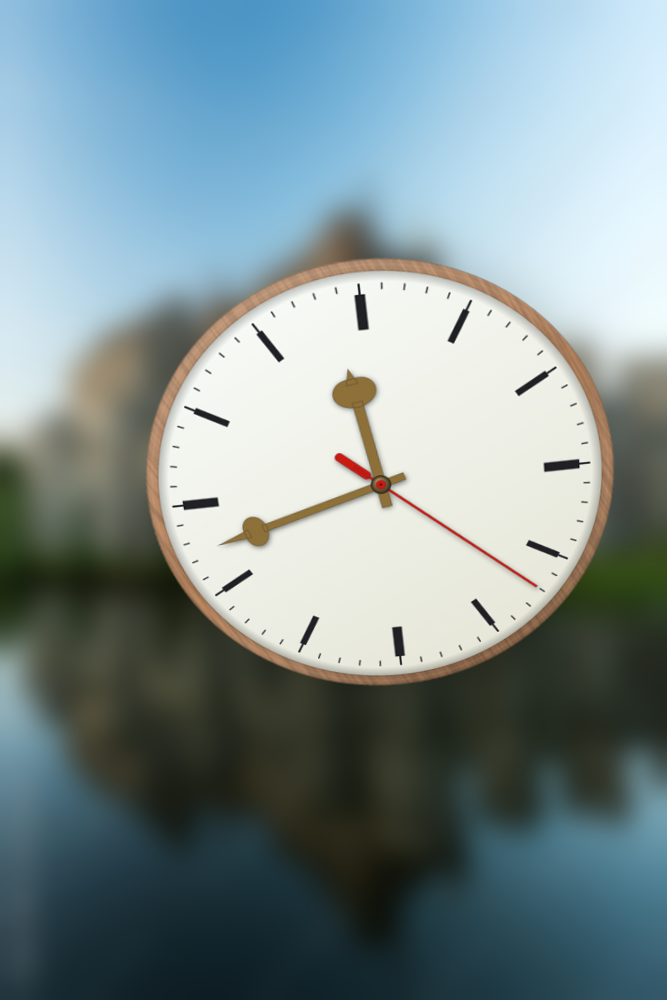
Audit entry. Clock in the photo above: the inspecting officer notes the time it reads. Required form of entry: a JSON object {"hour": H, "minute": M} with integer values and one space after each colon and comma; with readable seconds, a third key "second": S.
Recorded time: {"hour": 11, "minute": 42, "second": 22}
